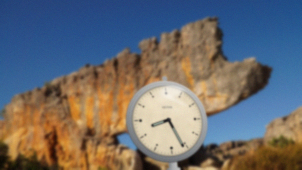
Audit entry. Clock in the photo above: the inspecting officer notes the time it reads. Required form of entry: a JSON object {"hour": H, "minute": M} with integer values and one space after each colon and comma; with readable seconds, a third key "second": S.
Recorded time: {"hour": 8, "minute": 26}
